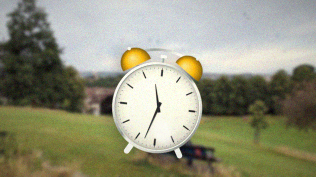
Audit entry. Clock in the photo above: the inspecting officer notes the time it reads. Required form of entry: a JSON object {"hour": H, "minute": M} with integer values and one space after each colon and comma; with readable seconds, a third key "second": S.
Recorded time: {"hour": 11, "minute": 33}
